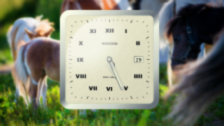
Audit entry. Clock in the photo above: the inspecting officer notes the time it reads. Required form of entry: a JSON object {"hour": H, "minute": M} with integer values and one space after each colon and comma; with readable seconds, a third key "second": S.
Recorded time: {"hour": 5, "minute": 26}
